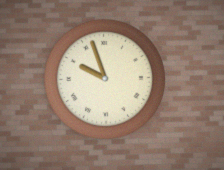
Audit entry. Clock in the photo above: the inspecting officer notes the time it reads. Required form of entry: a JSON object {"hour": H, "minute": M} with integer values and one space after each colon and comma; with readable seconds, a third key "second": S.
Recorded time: {"hour": 9, "minute": 57}
